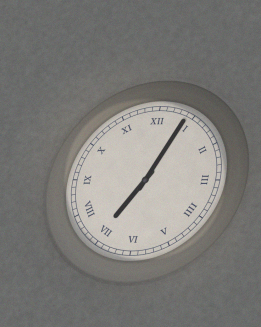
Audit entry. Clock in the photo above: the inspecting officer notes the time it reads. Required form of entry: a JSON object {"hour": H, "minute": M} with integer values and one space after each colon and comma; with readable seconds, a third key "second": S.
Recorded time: {"hour": 7, "minute": 4}
